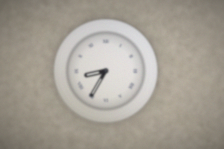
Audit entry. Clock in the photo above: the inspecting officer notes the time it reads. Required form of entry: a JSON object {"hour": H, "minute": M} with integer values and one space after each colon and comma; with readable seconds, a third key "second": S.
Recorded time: {"hour": 8, "minute": 35}
